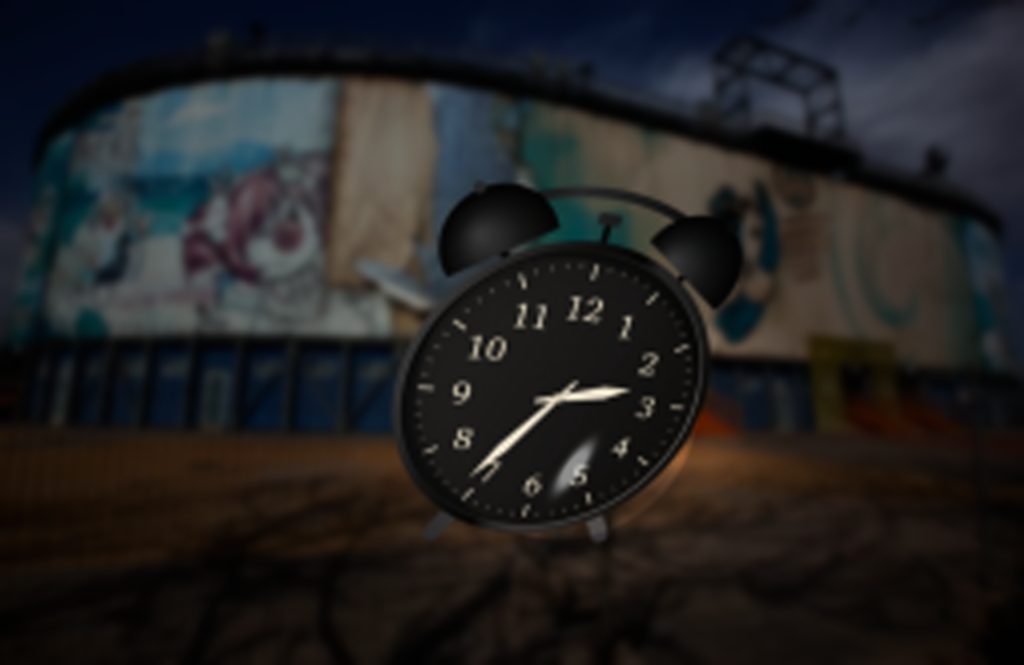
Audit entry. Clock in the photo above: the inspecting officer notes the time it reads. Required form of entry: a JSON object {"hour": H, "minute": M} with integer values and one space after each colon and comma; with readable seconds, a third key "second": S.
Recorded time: {"hour": 2, "minute": 36}
